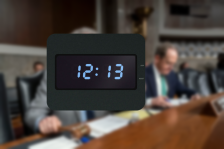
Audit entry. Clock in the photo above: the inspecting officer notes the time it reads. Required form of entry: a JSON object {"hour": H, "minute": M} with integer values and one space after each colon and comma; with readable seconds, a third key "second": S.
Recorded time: {"hour": 12, "minute": 13}
